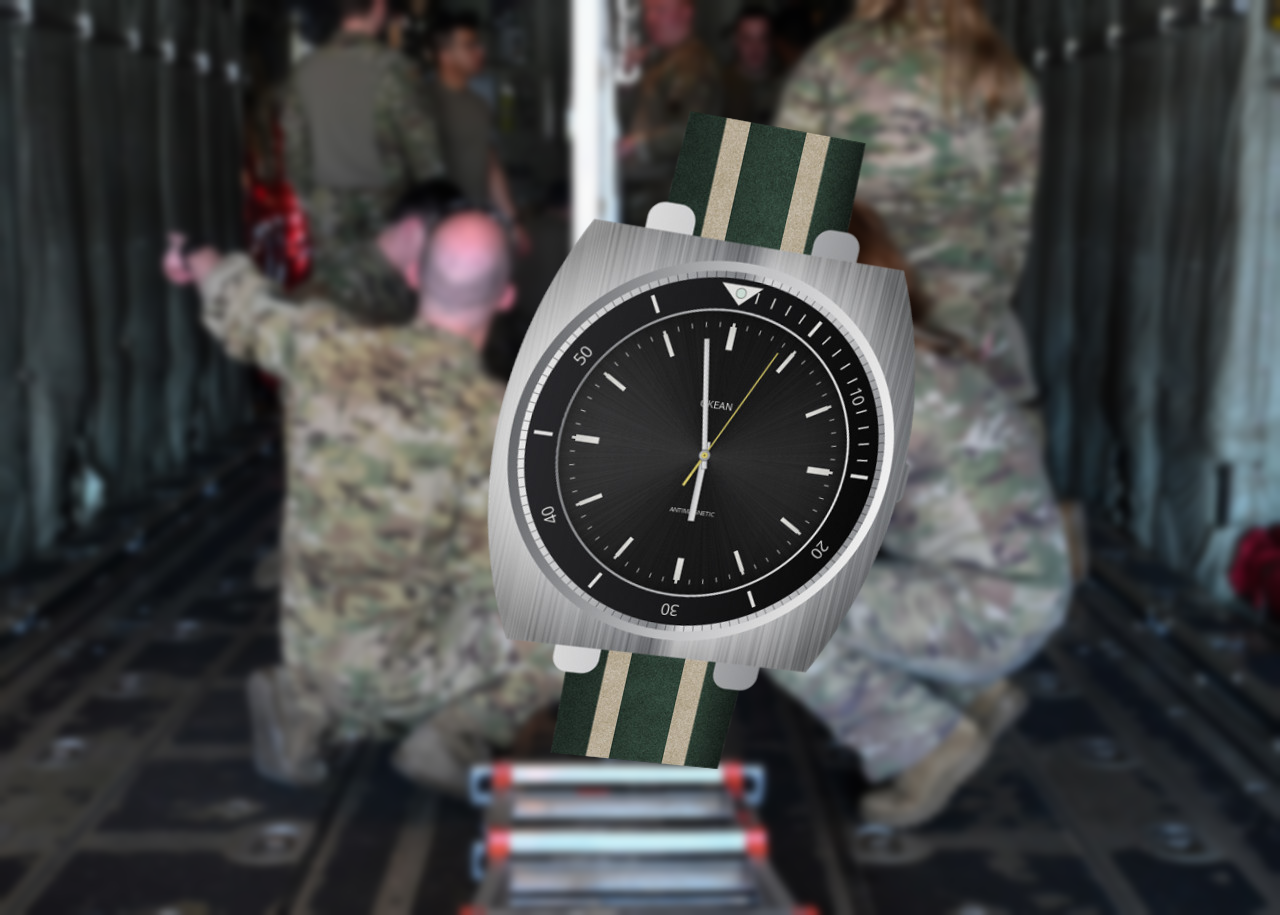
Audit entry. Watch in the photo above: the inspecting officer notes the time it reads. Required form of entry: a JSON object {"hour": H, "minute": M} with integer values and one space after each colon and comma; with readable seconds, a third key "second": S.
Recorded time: {"hour": 5, "minute": 58, "second": 4}
